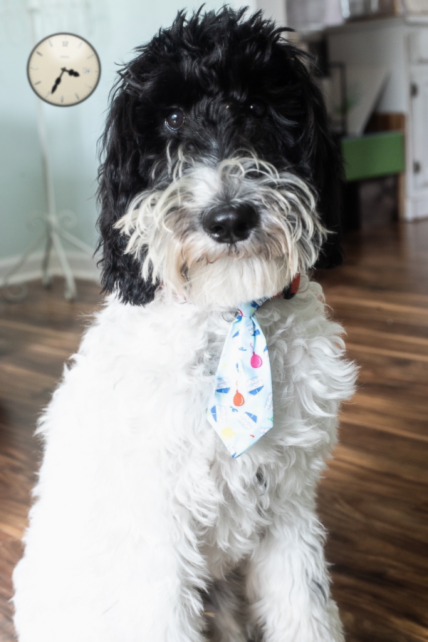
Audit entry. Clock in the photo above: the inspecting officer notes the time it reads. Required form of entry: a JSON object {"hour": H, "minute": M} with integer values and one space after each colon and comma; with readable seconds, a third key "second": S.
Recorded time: {"hour": 3, "minute": 34}
